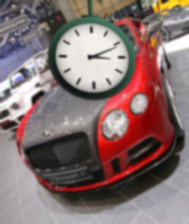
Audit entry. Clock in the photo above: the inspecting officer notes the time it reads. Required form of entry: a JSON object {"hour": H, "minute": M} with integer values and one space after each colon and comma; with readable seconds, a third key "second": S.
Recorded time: {"hour": 3, "minute": 11}
